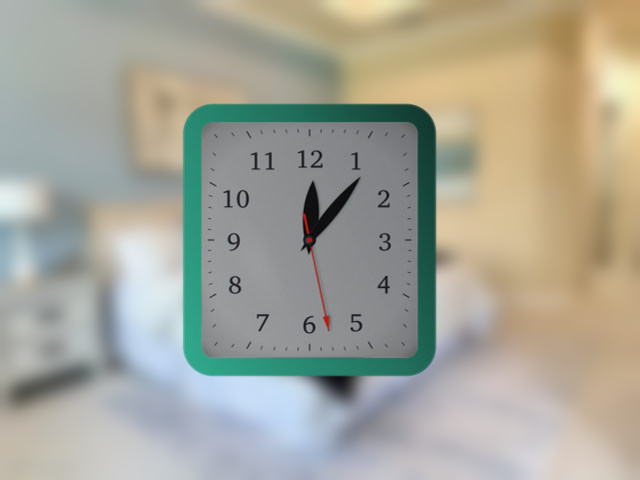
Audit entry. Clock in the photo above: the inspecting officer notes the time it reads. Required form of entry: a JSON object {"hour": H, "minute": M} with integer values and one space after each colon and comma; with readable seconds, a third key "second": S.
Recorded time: {"hour": 12, "minute": 6, "second": 28}
